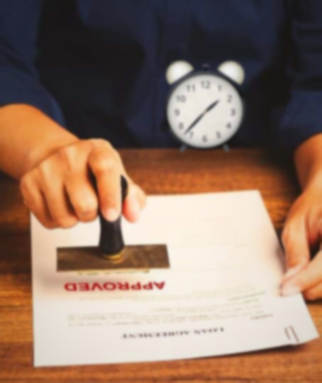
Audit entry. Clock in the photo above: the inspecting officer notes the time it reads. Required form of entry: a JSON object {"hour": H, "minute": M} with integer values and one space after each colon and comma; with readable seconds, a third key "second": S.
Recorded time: {"hour": 1, "minute": 37}
